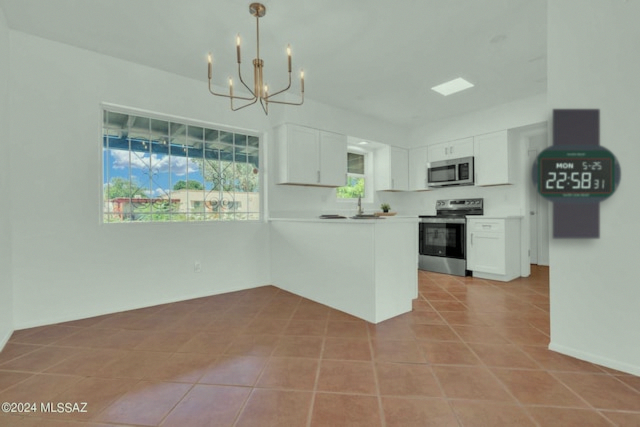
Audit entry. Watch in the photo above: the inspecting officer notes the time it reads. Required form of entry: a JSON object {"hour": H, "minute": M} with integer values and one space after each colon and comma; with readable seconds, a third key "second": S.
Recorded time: {"hour": 22, "minute": 58}
